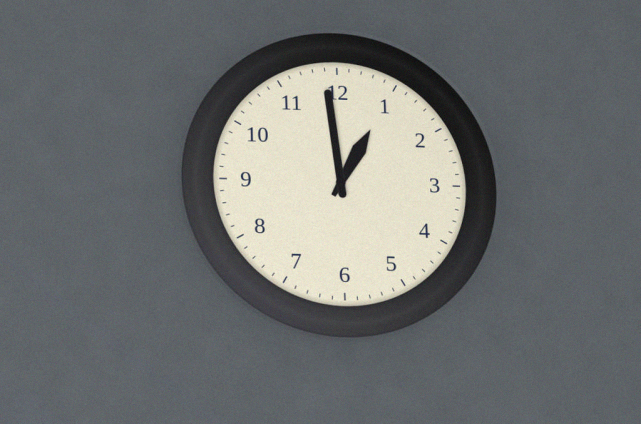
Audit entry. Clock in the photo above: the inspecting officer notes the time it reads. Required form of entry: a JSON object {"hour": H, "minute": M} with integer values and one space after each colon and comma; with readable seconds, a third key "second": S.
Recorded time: {"hour": 12, "minute": 59}
